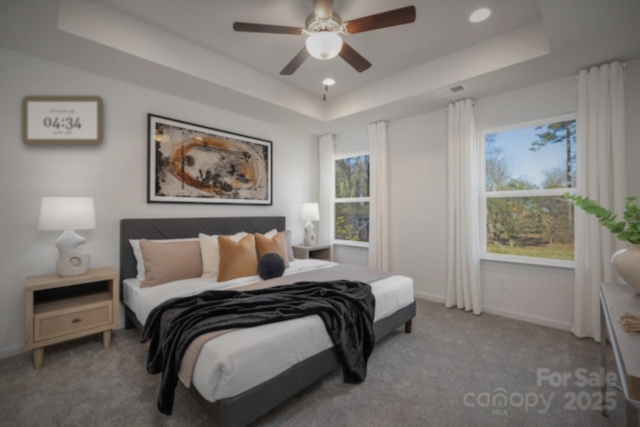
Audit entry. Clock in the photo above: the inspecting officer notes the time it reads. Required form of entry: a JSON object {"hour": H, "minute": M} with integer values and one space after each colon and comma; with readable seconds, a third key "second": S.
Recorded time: {"hour": 4, "minute": 34}
